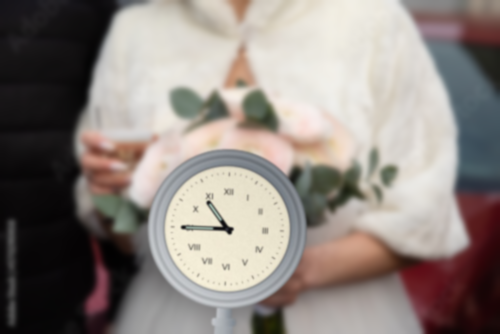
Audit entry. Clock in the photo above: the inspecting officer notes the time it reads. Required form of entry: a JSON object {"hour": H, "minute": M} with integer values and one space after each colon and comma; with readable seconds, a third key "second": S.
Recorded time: {"hour": 10, "minute": 45}
